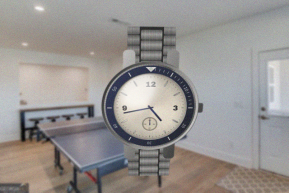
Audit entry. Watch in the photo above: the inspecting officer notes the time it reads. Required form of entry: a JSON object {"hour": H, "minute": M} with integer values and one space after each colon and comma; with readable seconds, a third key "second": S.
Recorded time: {"hour": 4, "minute": 43}
